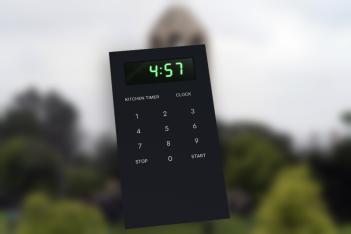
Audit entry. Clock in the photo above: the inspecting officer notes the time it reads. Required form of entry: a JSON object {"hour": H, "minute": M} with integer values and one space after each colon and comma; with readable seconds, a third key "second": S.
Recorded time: {"hour": 4, "minute": 57}
